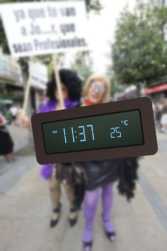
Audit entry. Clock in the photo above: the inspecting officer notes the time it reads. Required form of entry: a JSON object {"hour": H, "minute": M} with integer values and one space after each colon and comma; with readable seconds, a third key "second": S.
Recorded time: {"hour": 11, "minute": 37}
